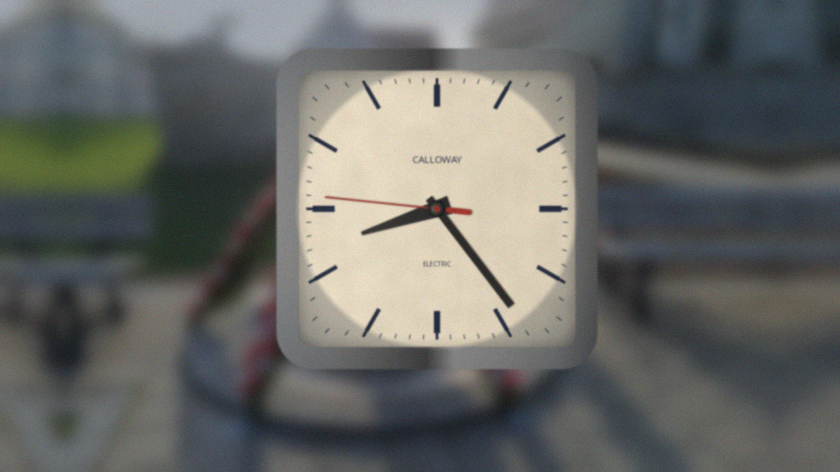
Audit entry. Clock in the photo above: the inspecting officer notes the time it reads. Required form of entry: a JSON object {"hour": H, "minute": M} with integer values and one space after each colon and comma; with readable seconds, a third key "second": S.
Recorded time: {"hour": 8, "minute": 23, "second": 46}
